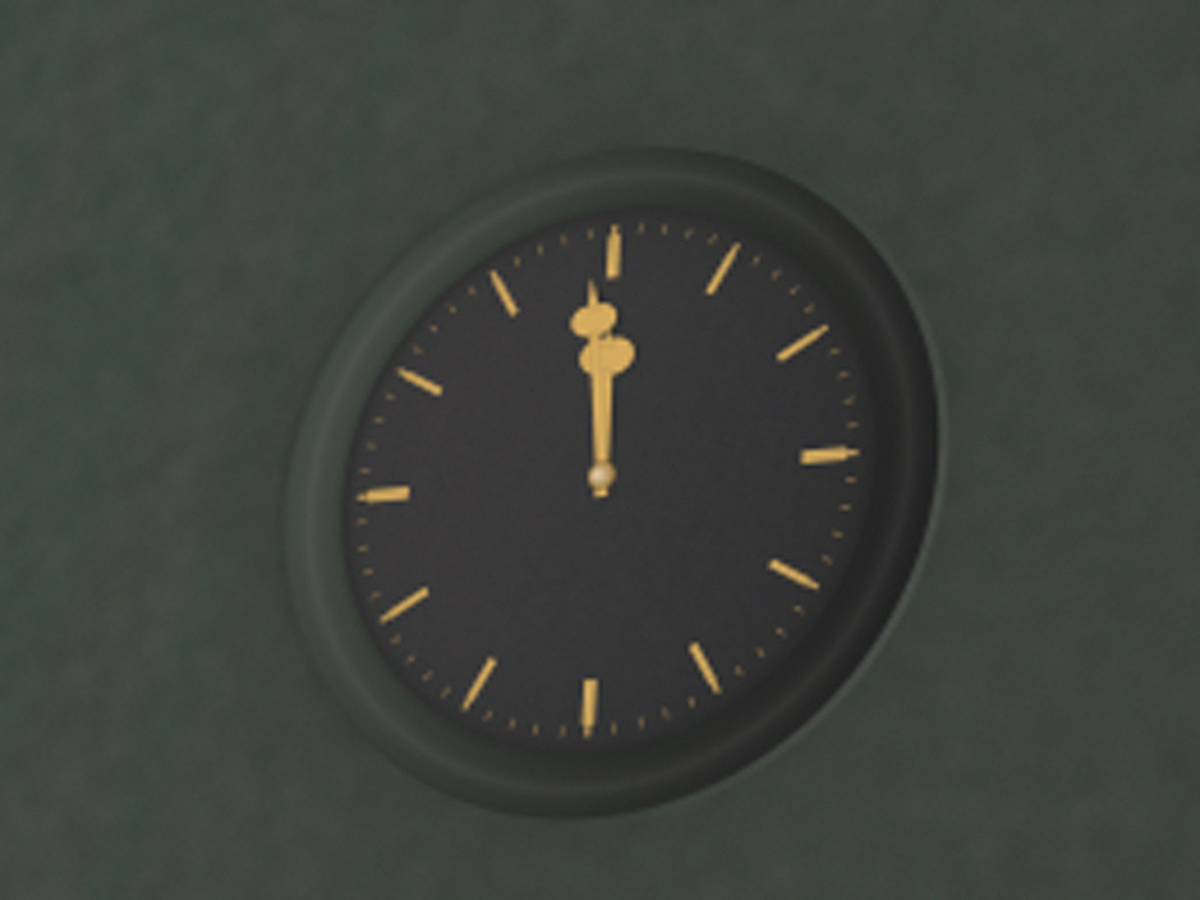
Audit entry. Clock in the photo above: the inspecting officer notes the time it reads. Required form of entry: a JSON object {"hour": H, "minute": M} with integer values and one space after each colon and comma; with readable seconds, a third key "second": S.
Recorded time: {"hour": 11, "minute": 59}
